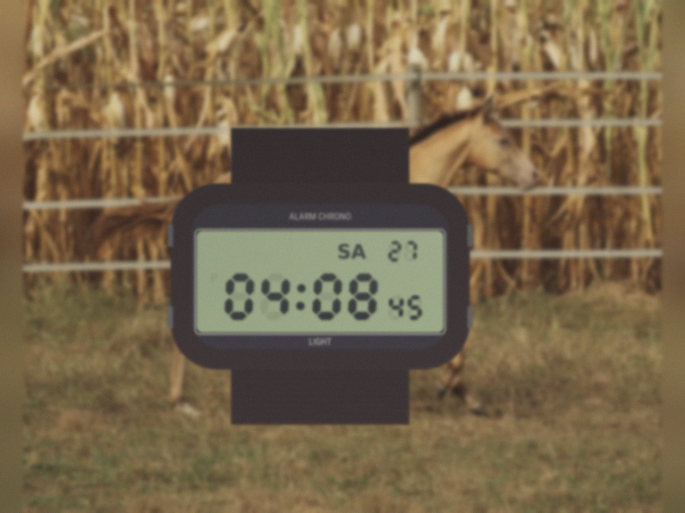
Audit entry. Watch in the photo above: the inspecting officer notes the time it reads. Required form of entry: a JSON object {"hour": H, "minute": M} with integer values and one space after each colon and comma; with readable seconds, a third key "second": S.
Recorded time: {"hour": 4, "minute": 8, "second": 45}
